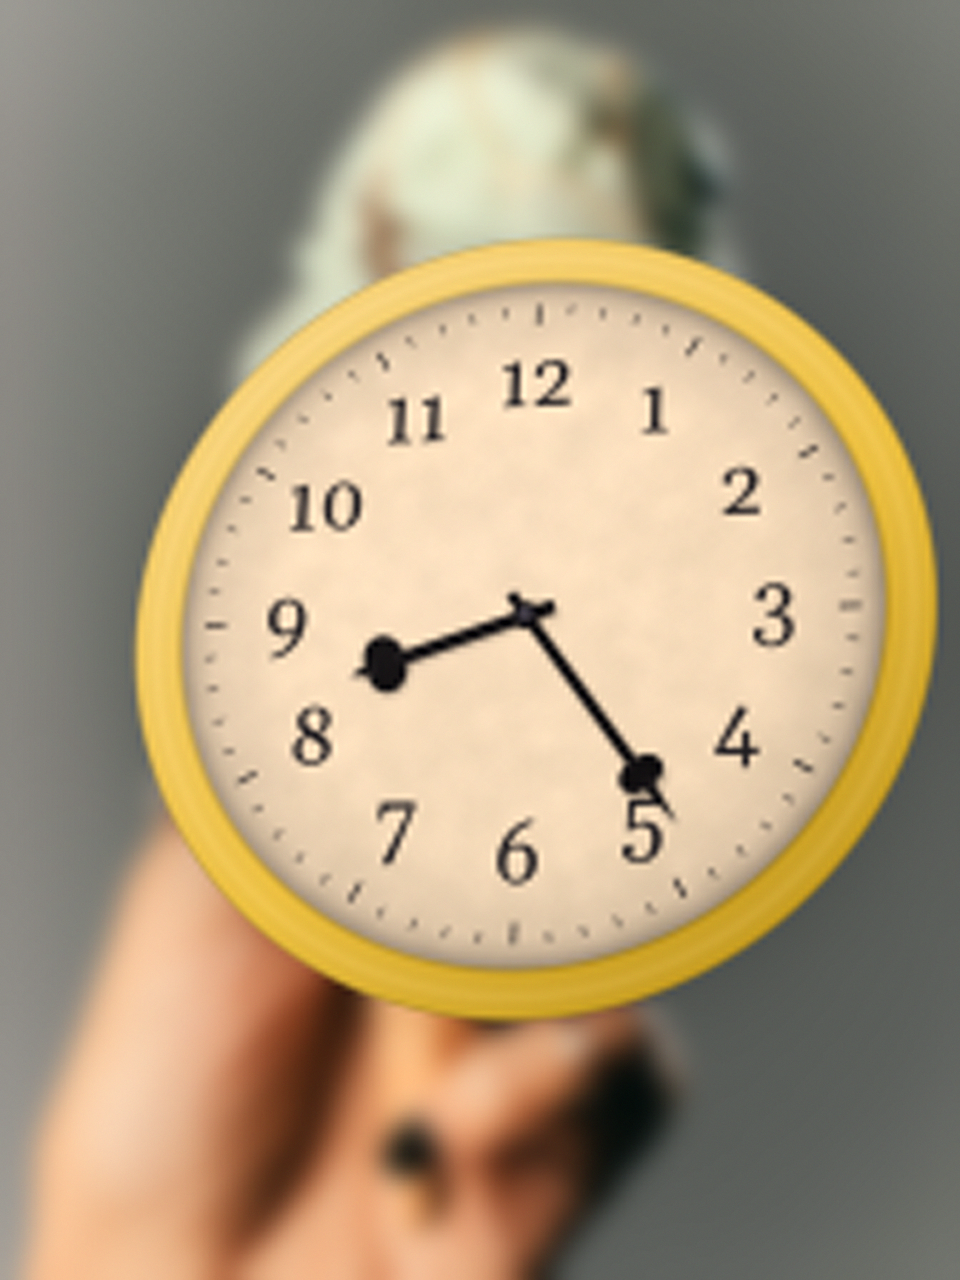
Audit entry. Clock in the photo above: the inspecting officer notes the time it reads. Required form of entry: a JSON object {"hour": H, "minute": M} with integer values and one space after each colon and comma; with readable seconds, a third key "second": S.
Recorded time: {"hour": 8, "minute": 24}
